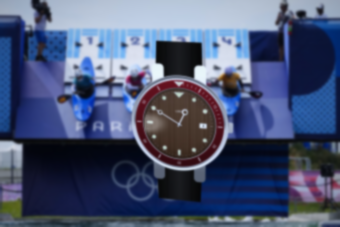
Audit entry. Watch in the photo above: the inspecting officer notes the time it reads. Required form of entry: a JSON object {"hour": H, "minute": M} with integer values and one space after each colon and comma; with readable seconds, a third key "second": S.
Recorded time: {"hour": 12, "minute": 50}
